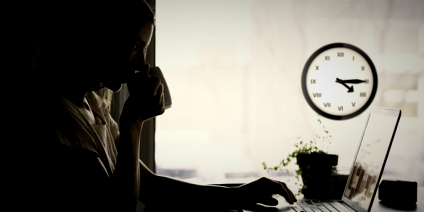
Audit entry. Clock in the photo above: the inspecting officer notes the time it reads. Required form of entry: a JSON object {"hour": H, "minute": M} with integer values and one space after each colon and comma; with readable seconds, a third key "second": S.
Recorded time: {"hour": 4, "minute": 15}
